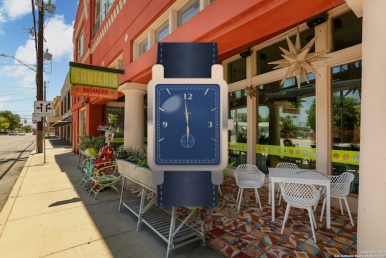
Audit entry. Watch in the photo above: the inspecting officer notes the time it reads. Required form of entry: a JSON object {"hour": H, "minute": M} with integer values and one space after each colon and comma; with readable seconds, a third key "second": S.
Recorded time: {"hour": 5, "minute": 59}
